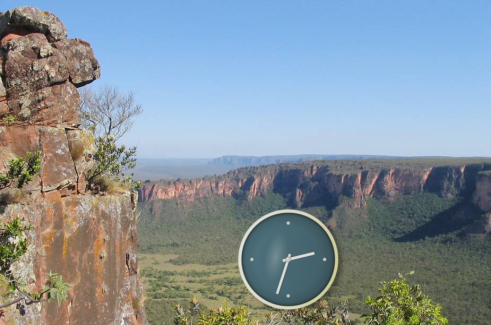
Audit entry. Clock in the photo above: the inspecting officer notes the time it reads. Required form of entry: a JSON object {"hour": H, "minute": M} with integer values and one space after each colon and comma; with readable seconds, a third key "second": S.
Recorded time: {"hour": 2, "minute": 33}
